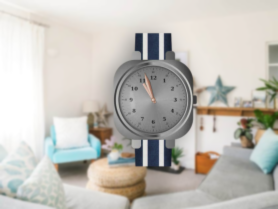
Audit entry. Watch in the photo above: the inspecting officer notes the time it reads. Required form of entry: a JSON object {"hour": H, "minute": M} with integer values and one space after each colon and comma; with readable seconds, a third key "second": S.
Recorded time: {"hour": 10, "minute": 57}
